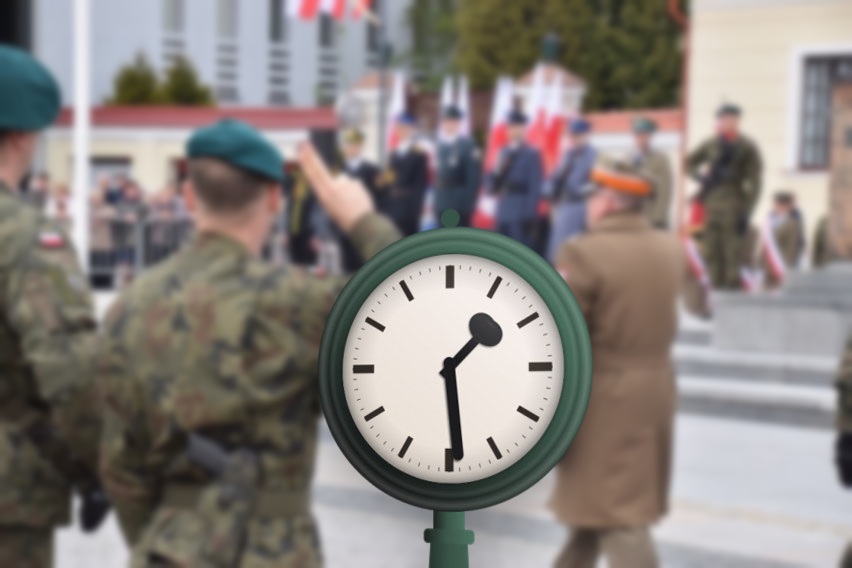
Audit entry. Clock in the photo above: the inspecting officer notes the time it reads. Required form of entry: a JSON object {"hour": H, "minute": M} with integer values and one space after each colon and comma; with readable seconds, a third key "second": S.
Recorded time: {"hour": 1, "minute": 29}
